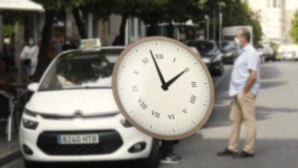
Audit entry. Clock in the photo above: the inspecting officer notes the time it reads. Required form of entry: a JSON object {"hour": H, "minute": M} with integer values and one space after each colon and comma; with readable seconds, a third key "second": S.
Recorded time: {"hour": 1, "minute": 58}
